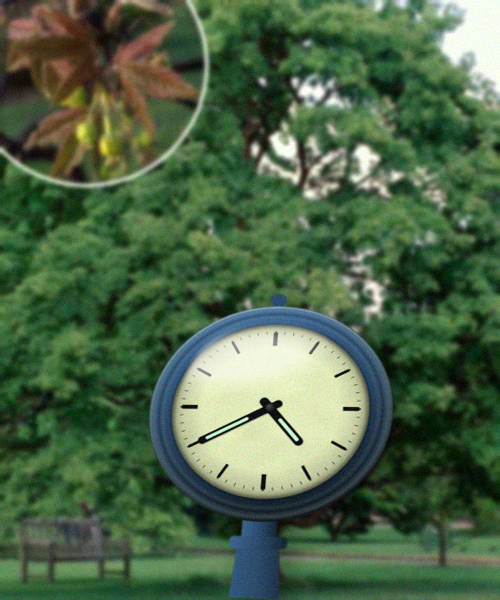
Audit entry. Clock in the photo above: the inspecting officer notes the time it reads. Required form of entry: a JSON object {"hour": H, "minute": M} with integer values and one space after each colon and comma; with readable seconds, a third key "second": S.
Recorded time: {"hour": 4, "minute": 40}
